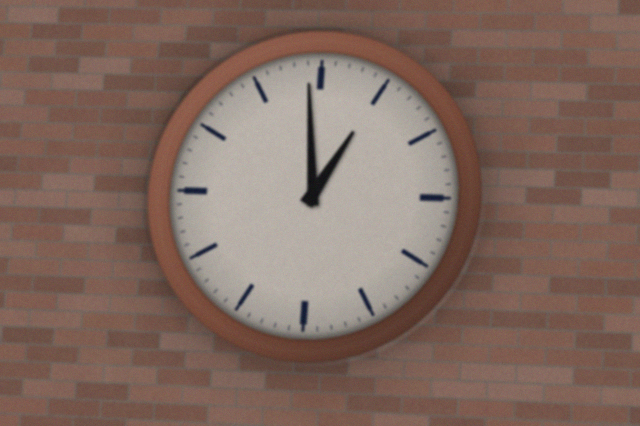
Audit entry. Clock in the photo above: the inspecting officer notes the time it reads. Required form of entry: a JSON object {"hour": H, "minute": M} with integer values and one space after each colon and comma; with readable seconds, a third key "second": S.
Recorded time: {"hour": 12, "minute": 59}
